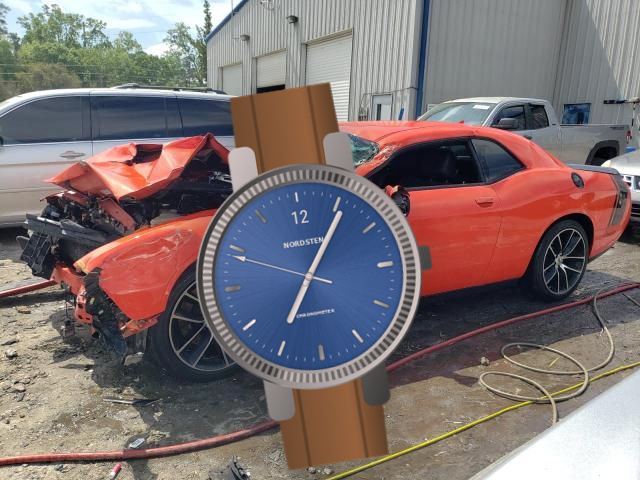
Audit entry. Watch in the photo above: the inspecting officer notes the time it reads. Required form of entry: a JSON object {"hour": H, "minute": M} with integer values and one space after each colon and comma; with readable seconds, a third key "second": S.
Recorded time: {"hour": 7, "minute": 5, "second": 49}
